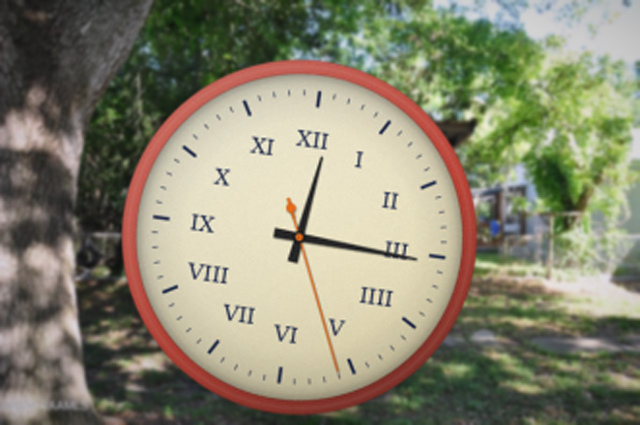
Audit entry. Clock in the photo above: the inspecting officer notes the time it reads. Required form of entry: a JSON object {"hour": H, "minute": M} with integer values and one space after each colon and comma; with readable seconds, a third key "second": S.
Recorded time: {"hour": 12, "minute": 15, "second": 26}
